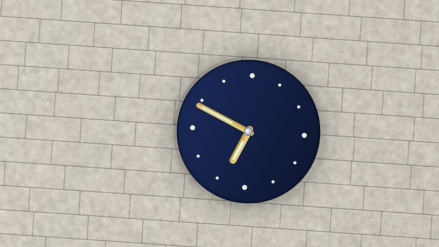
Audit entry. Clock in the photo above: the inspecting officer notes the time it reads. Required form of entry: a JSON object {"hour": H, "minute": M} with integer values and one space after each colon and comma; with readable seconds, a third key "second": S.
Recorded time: {"hour": 6, "minute": 49}
